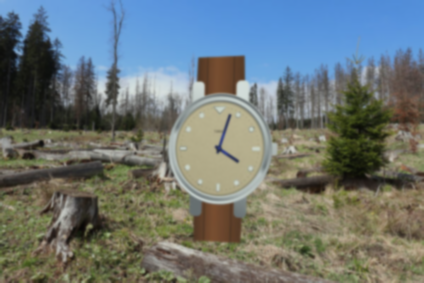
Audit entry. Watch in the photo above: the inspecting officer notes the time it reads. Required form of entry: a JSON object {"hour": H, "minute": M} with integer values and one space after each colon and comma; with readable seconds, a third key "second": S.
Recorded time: {"hour": 4, "minute": 3}
